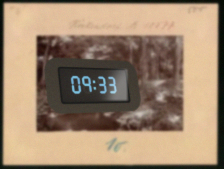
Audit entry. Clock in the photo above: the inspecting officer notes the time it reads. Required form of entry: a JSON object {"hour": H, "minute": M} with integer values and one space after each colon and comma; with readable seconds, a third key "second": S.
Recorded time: {"hour": 9, "minute": 33}
